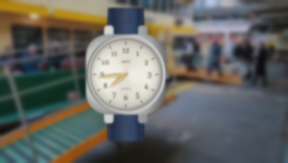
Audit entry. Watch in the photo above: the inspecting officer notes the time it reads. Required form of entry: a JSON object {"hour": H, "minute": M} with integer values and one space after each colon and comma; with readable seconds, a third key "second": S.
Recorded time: {"hour": 7, "minute": 44}
